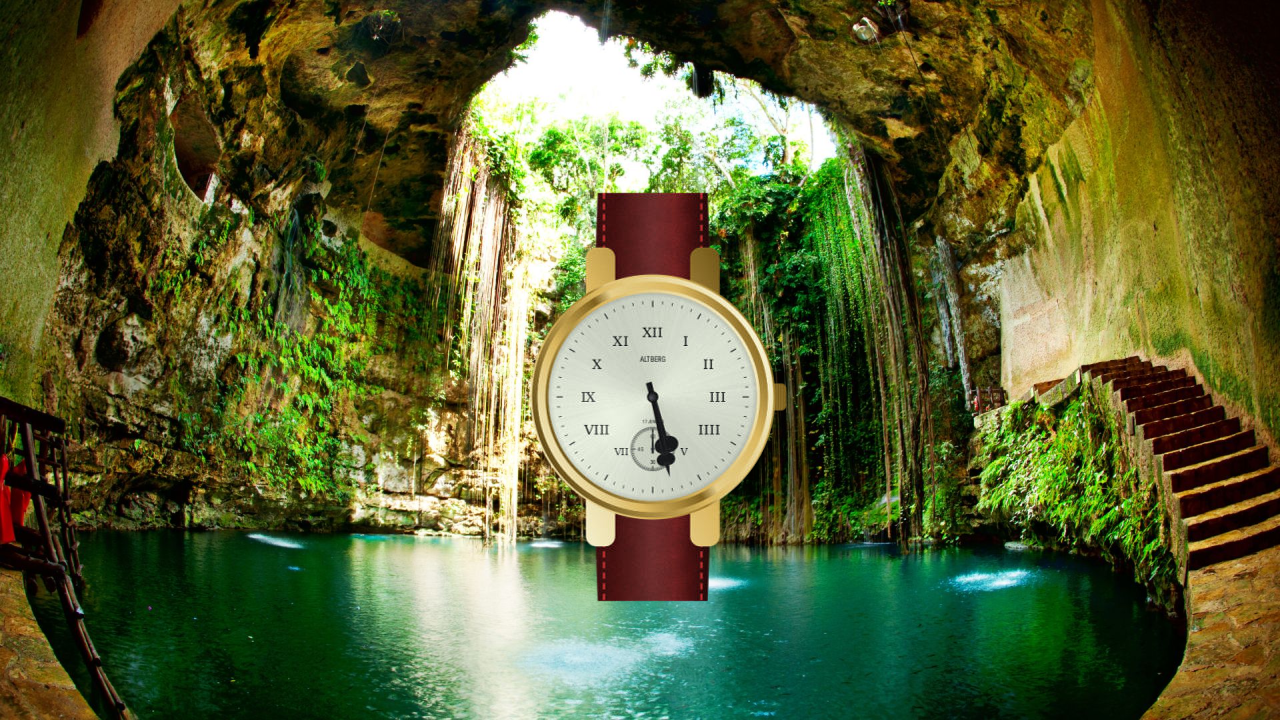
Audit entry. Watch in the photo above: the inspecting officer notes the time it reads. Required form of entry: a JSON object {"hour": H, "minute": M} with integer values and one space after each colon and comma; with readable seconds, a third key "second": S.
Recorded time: {"hour": 5, "minute": 28}
